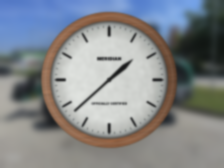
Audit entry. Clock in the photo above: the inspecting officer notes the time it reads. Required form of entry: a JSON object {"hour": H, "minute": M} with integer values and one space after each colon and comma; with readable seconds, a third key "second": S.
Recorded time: {"hour": 1, "minute": 38}
